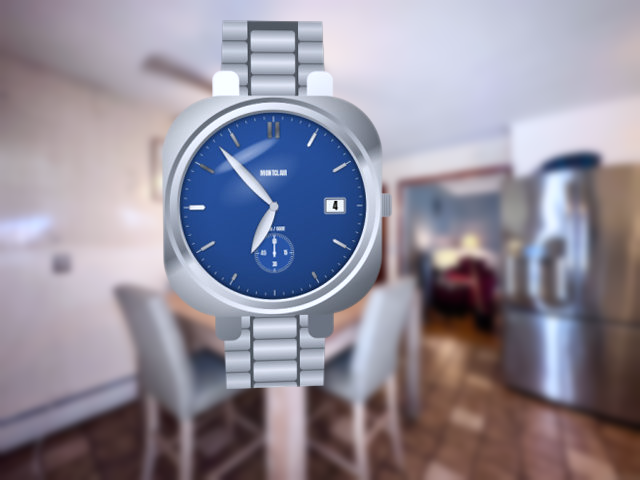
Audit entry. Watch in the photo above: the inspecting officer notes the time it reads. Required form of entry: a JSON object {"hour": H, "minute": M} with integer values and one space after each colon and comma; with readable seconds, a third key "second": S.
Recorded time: {"hour": 6, "minute": 53}
